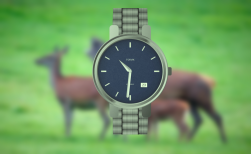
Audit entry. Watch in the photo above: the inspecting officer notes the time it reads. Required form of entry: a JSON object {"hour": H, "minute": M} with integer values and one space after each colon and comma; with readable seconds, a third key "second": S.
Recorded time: {"hour": 10, "minute": 31}
